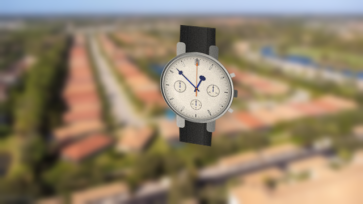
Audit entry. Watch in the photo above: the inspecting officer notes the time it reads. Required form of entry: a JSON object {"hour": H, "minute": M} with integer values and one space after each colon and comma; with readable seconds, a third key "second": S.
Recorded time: {"hour": 12, "minute": 52}
